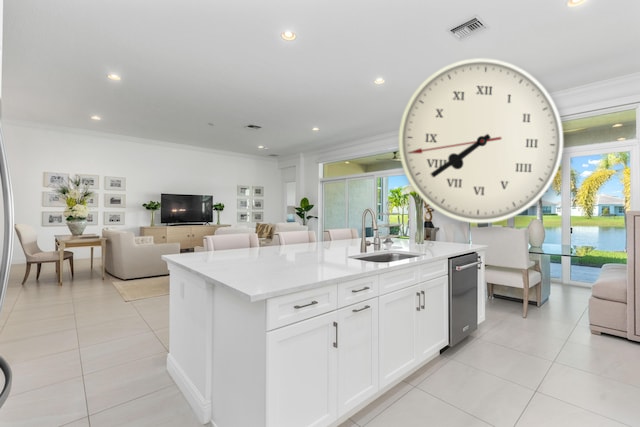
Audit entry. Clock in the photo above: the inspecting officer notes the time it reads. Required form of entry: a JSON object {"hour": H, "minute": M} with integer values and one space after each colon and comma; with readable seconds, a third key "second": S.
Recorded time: {"hour": 7, "minute": 38, "second": 43}
